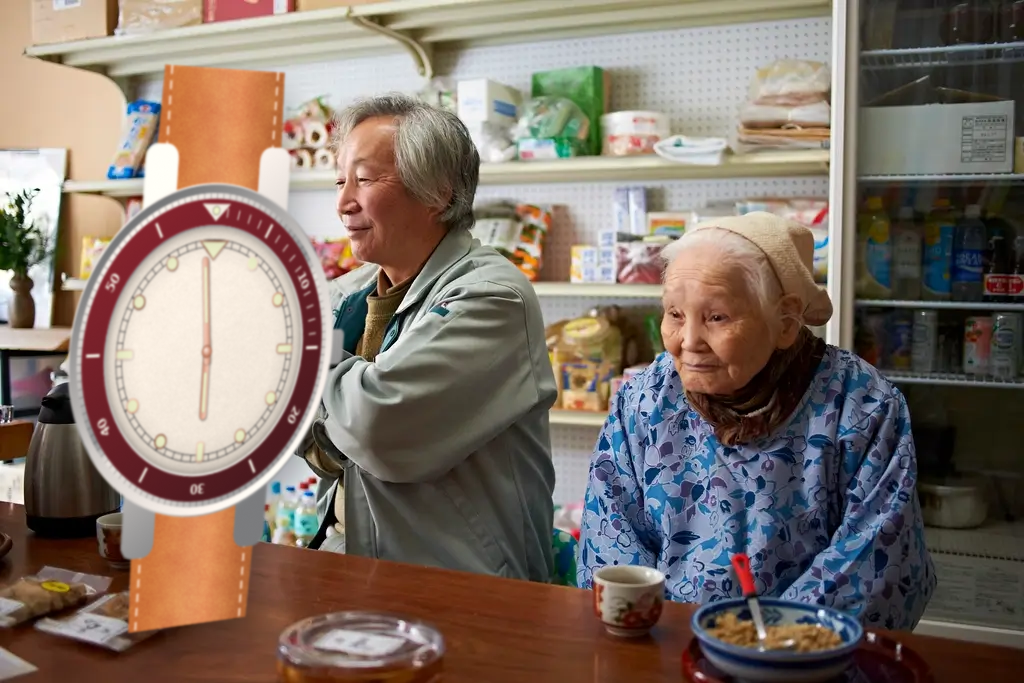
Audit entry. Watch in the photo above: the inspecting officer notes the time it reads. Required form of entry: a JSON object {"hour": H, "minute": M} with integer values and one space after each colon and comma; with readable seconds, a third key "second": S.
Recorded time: {"hour": 5, "minute": 59}
